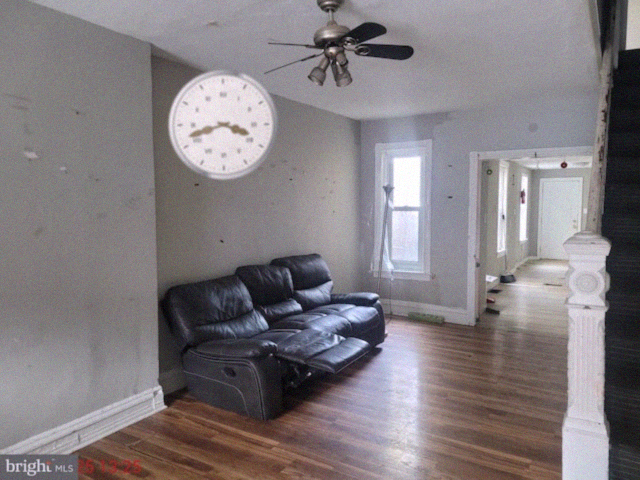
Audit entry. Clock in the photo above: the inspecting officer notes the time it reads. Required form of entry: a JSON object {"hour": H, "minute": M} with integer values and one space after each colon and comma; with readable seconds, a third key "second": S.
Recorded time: {"hour": 3, "minute": 42}
